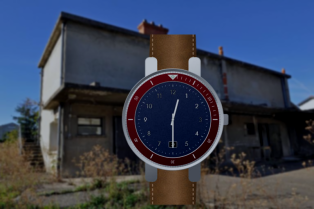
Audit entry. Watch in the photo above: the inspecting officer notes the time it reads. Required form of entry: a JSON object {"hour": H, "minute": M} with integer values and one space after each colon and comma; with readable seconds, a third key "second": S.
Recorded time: {"hour": 12, "minute": 30}
